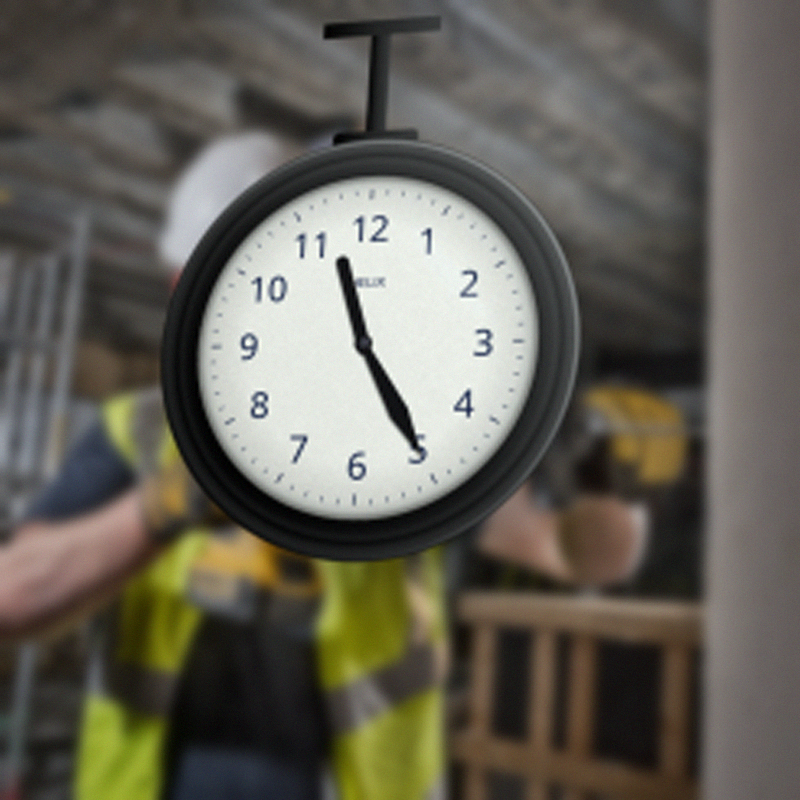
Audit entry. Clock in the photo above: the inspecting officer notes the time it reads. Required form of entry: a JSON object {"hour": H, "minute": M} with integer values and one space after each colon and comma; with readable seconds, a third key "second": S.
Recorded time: {"hour": 11, "minute": 25}
